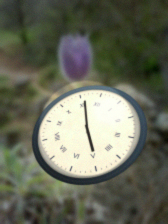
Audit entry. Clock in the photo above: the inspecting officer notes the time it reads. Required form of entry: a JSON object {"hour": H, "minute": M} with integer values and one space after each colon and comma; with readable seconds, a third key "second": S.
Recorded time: {"hour": 4, "minute": 56}
